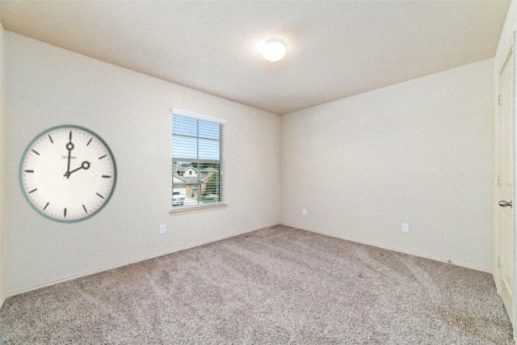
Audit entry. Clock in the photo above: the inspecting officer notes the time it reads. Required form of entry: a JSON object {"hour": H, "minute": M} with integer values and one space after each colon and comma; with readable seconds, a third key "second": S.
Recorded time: {"hour": 2, "minute": 0}
